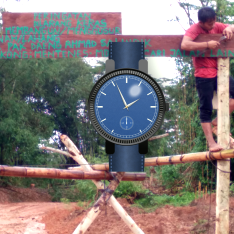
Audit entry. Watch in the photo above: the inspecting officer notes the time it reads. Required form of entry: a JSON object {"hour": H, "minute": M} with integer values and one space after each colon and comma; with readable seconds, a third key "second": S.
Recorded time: {"hour": 1, "minute": 56}
